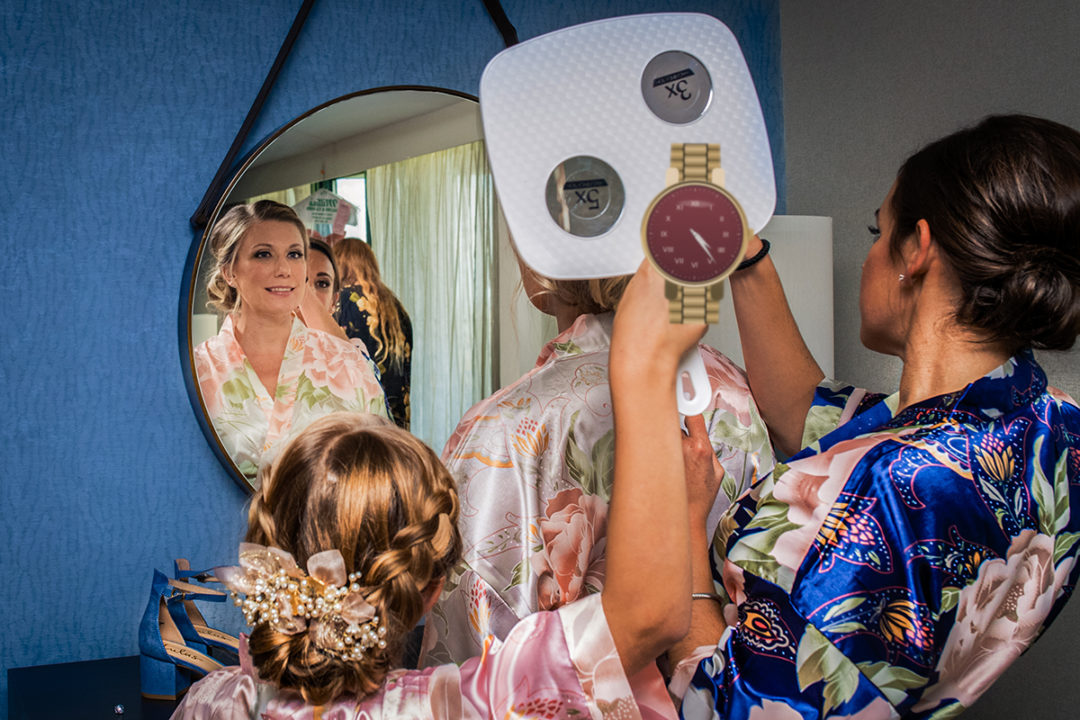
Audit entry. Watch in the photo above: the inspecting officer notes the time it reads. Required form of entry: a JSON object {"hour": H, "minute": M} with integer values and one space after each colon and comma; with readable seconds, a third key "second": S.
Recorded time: {"hour": 4, "minute": 24}
